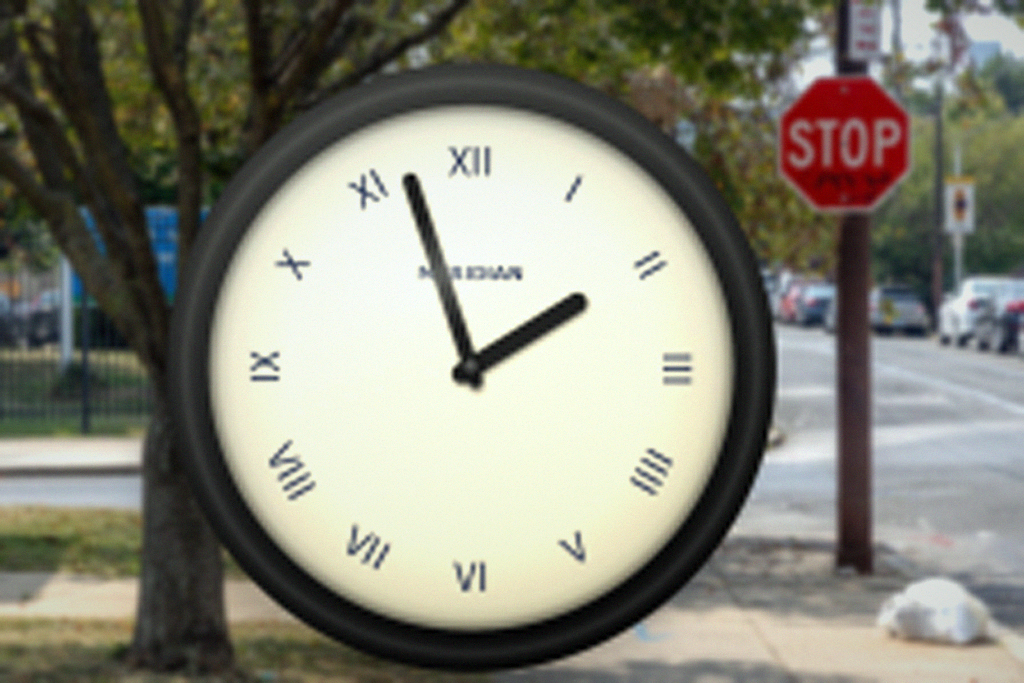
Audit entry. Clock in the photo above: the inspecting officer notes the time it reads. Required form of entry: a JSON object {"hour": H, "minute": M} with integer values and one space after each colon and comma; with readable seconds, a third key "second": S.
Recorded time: {"hour": 1, "minute": 57}
